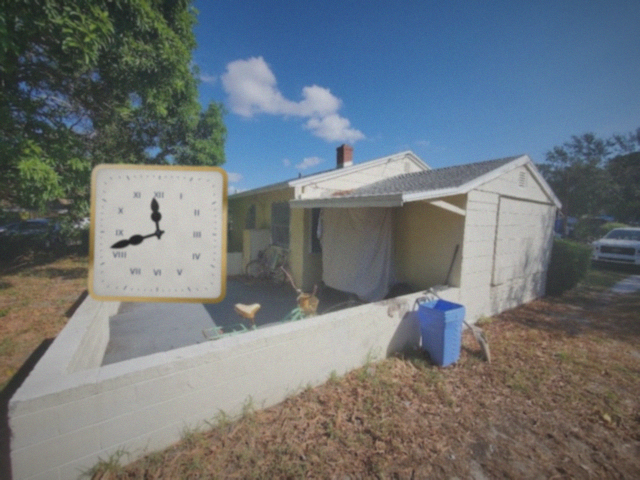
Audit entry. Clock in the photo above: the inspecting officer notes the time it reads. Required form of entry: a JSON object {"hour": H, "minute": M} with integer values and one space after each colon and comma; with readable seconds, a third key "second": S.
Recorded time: {"hour": 11, "minute": 42}
